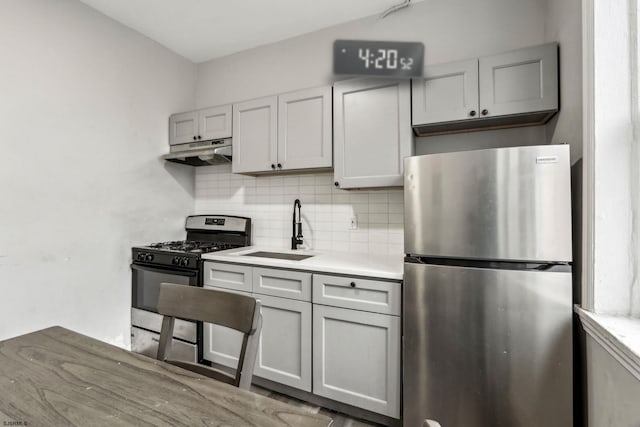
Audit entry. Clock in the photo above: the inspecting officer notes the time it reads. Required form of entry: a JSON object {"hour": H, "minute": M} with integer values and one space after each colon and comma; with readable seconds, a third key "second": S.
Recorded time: {"hour": 4, "minute": 20, "second": 52}
